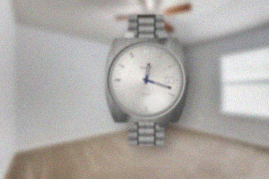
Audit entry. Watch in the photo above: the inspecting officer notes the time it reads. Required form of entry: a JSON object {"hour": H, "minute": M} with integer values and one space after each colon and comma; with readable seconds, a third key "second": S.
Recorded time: {"hour": 12, "minute": 18}
